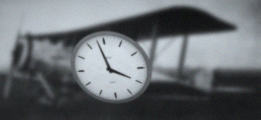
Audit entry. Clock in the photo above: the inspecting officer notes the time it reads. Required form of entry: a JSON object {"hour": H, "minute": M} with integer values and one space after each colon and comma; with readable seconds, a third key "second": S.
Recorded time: {"hour": 3, "minute": 58}
